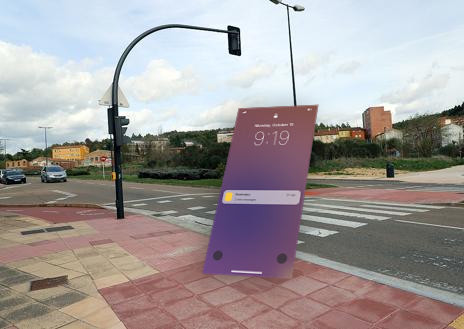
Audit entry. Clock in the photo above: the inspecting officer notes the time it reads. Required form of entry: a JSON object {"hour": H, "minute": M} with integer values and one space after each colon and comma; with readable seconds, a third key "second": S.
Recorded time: {"hour": 9, "minute": 19}
